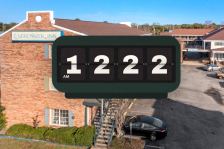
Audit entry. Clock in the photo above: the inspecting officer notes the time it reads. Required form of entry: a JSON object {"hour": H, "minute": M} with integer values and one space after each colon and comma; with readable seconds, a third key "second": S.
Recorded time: {"hour": 12, "minute": 22}
